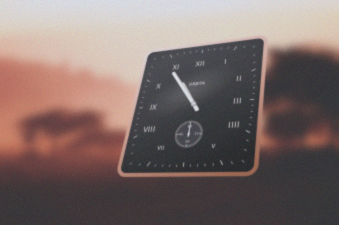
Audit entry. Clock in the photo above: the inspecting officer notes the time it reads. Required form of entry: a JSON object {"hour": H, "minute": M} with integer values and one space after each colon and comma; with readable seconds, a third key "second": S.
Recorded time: {"hour": 10, "minute": 54}
